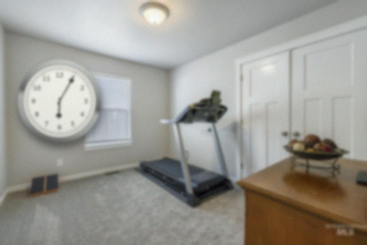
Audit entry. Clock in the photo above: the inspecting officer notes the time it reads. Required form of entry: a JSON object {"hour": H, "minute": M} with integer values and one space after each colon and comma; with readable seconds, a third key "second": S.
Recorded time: {"hour": 6, "minute": 5}
